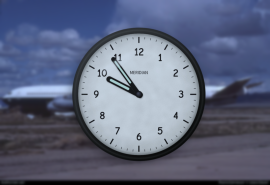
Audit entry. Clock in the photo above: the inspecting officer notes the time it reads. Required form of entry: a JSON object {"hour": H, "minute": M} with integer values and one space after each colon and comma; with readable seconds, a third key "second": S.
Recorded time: {"hour": 9, "minute": 54}
